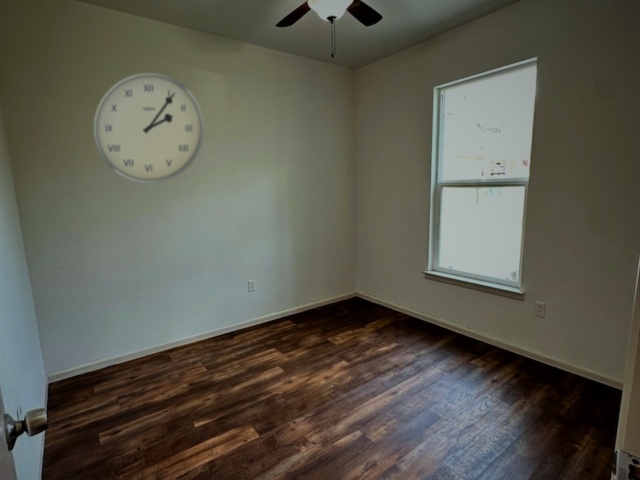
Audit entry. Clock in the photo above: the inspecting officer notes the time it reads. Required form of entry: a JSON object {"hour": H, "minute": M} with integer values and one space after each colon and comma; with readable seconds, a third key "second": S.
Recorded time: {"hour": 2, "minute": 6}
